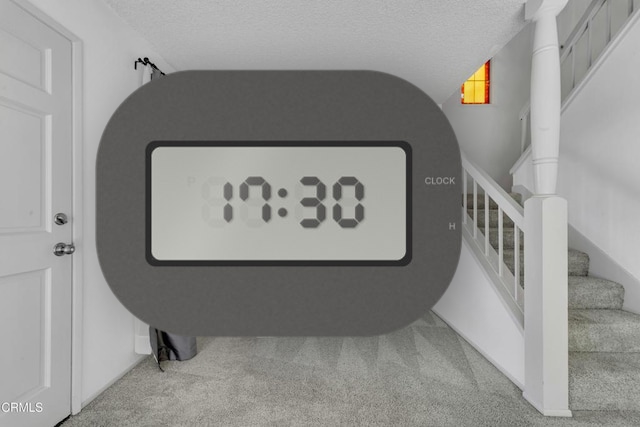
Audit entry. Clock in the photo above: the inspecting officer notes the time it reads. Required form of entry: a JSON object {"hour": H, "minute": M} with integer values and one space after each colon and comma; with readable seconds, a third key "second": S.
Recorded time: {"hour": 17, "minute": 30}
